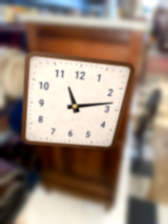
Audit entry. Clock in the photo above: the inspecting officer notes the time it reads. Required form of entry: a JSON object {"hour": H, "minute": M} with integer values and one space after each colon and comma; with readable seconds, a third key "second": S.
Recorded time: {"hour": 11, "minute": 13}
